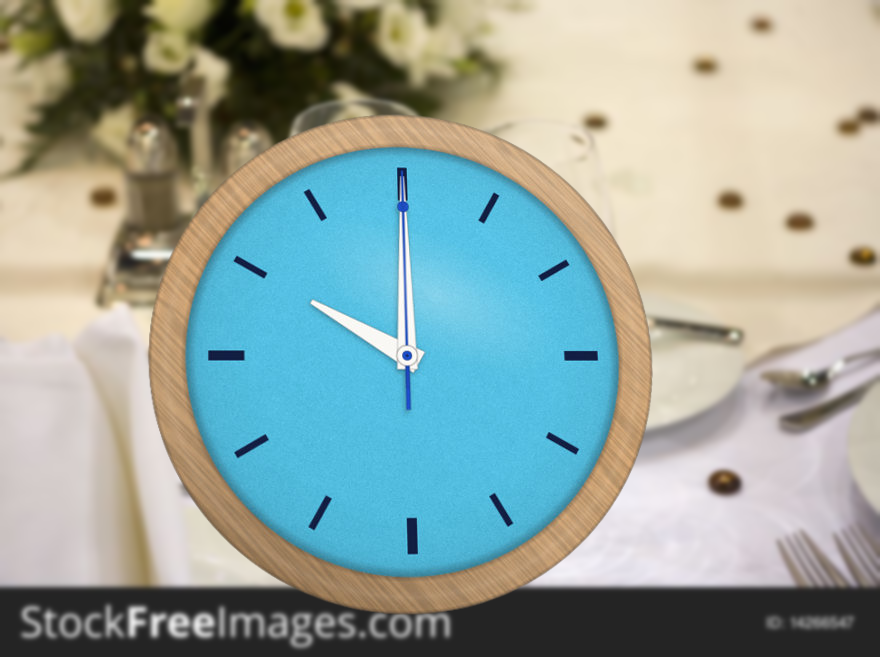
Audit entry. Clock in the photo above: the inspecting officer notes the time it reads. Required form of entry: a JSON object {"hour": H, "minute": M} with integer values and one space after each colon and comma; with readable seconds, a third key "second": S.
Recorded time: {"hour": 10, "minute": 0, "second": 0}
